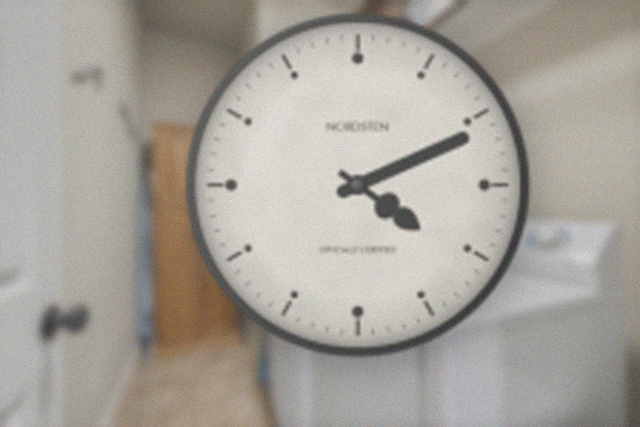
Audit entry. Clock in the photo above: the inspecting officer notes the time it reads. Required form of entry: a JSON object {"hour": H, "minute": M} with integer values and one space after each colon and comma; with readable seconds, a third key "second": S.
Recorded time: {"hour": 4, "minute": 11}
